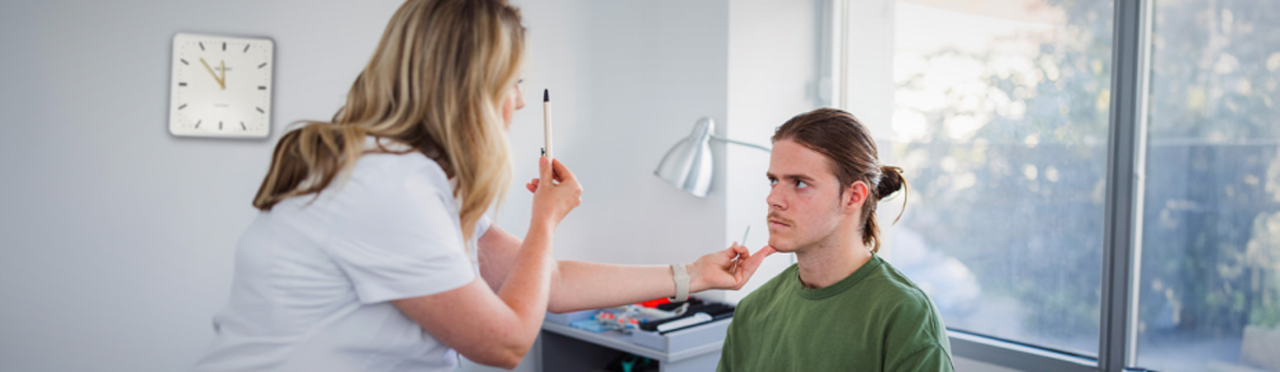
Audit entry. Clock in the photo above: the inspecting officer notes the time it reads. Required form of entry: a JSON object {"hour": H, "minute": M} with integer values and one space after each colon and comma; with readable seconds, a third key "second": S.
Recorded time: {"hour": 11, "minute": 53}
